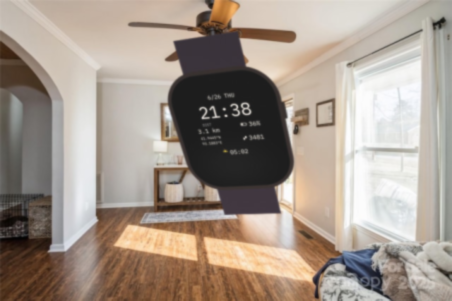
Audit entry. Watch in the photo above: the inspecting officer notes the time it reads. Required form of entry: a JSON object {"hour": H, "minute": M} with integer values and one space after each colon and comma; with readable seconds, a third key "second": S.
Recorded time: {"hour": 21, "minute": 38}
